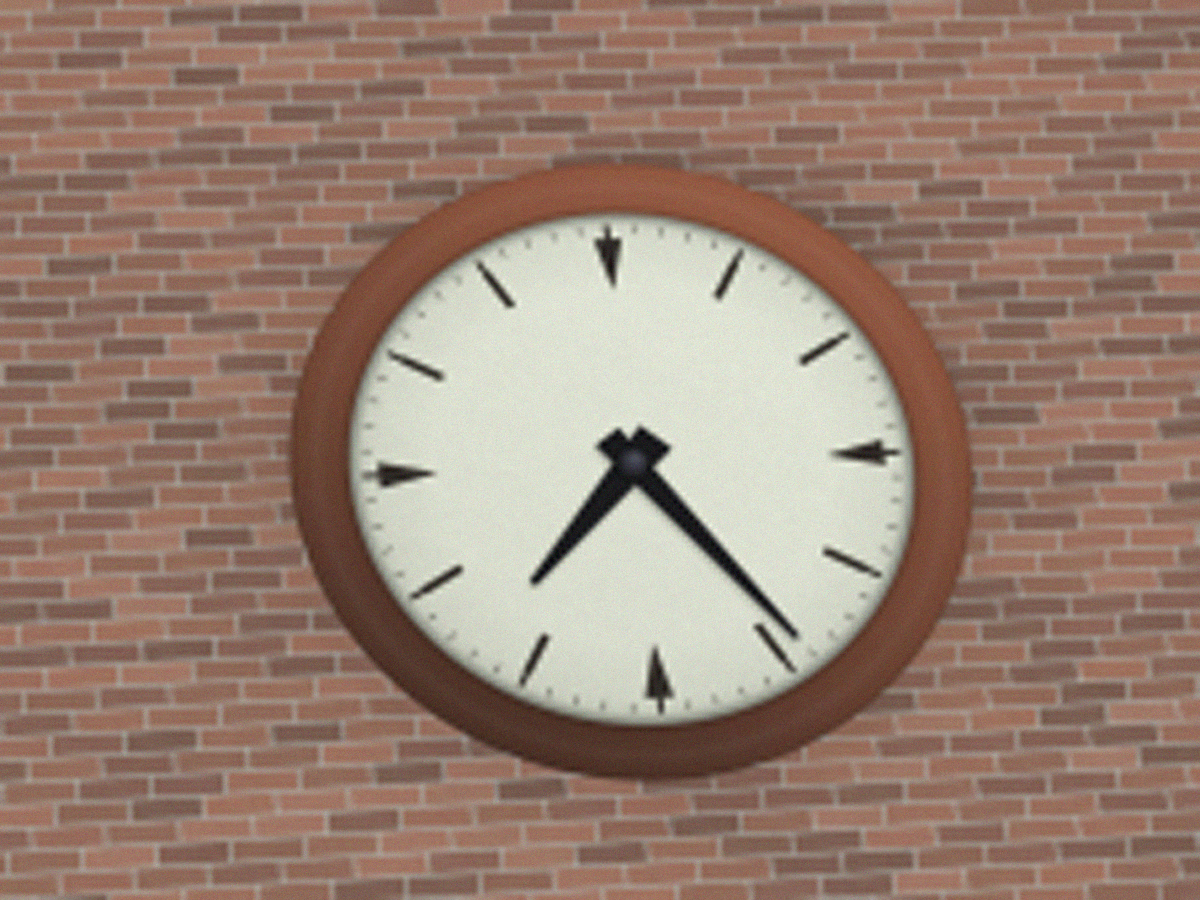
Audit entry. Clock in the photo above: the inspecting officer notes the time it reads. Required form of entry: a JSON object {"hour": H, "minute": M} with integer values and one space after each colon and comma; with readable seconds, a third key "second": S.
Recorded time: {"hour": 7, "minute": 24}
